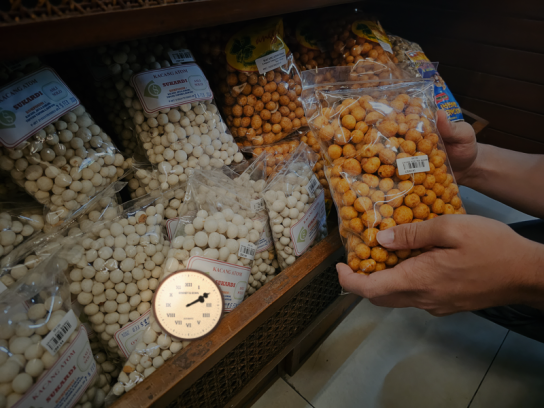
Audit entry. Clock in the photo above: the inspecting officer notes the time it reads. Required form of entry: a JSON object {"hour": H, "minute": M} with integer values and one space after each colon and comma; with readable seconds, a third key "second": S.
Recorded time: {"hour": 2, "minute": 10}
